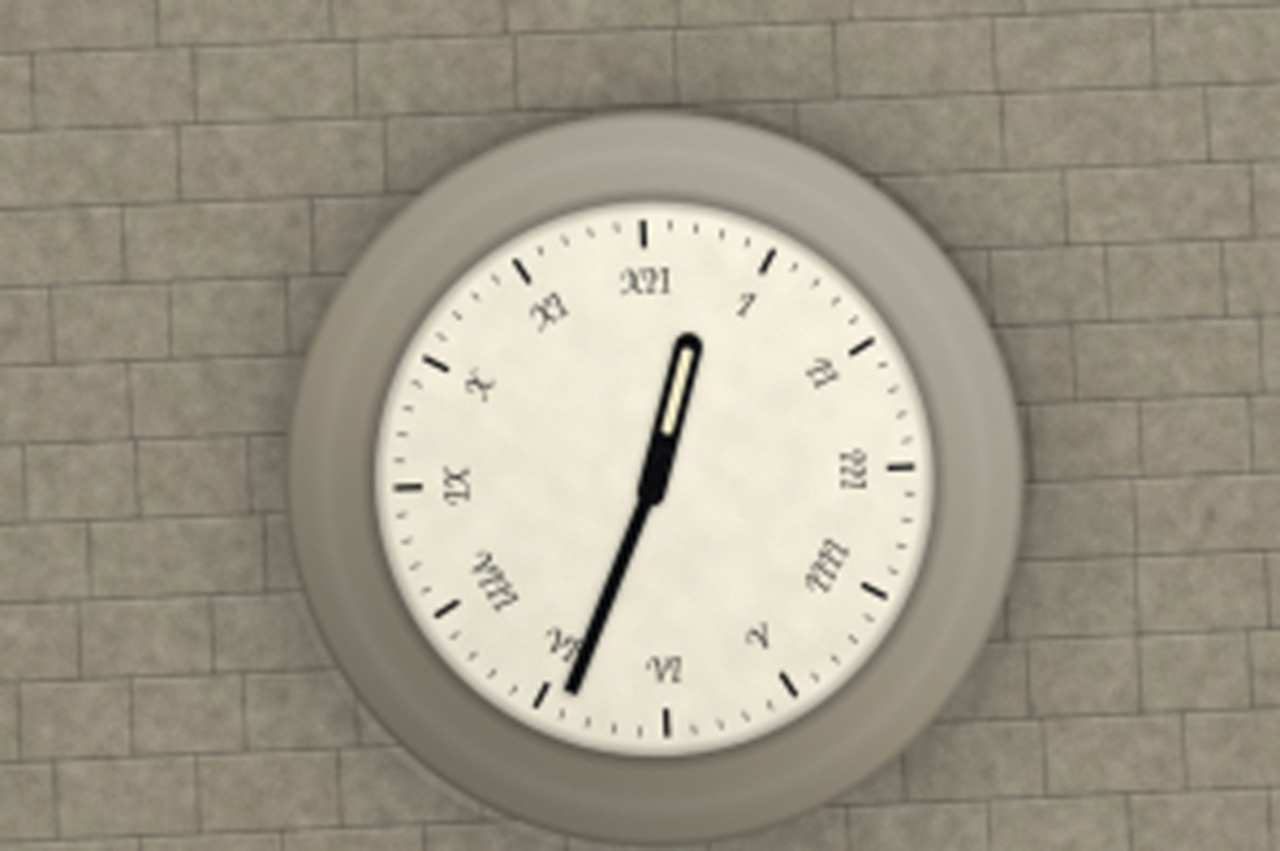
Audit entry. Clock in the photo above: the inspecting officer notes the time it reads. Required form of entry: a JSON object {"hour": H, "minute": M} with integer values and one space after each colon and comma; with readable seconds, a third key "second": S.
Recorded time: {"hour": 12, "minute": 34}
